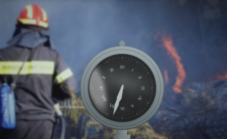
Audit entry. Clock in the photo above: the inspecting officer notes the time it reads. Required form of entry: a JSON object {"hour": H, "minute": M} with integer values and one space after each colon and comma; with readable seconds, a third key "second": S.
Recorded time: {"hour": 6, "minute": 33}
